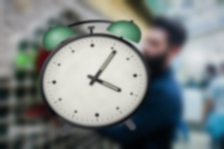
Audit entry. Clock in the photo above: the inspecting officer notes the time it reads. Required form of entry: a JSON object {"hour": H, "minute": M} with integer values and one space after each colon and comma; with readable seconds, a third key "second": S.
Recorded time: {"hour": 4, "minute": 6}
